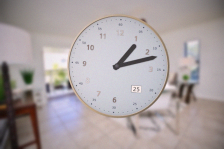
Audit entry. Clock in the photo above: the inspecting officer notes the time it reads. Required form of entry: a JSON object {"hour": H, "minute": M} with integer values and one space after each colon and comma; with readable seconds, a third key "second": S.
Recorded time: {"hour": 1, "minute": 12}
